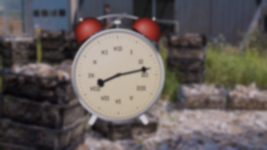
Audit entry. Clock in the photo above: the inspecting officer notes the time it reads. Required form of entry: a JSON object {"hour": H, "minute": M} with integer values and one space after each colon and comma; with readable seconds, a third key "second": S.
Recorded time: {"hour": 8, "minute": 13}
